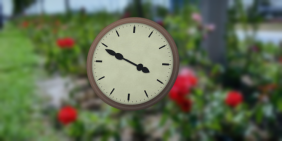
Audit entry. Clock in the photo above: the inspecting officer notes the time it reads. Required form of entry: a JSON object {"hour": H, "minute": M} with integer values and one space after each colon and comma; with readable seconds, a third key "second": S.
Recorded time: {"hour": 3, "minute": 49}
